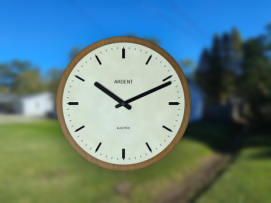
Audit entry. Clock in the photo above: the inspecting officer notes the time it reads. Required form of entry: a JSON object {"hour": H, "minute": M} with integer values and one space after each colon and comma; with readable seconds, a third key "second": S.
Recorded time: {"hour": 10, "minute": 11}
